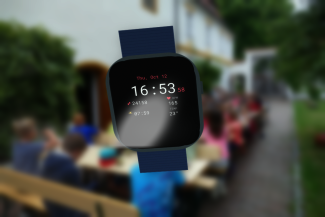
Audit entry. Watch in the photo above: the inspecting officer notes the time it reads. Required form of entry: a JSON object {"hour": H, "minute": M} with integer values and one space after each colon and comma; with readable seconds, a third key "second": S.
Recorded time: {"hour": 16, "minute": 53}
